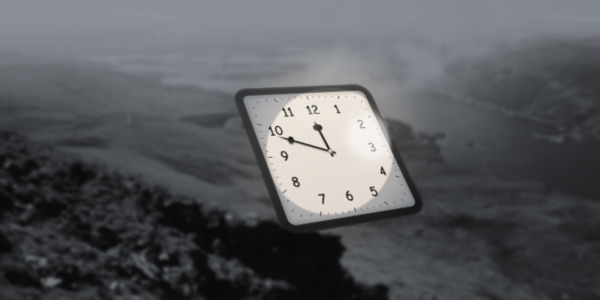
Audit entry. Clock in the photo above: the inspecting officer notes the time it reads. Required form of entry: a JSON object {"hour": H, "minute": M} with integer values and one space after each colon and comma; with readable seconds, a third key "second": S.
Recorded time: {"hour": 11, "minute": 49}
